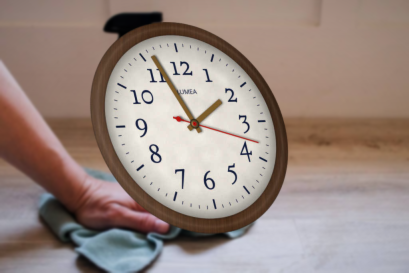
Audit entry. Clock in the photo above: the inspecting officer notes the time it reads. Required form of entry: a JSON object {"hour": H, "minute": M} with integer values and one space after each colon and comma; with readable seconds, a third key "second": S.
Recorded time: {"hour": 1, "minute": 56, "second": 18}
